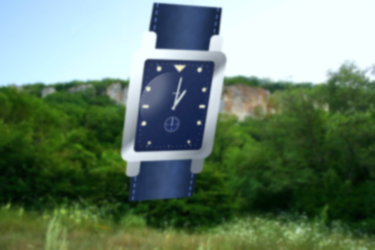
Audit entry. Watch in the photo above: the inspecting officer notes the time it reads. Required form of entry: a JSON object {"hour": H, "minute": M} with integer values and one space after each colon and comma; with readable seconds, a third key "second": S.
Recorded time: {"hour": 1, "minute": 1}
